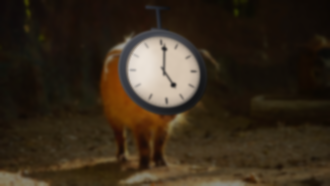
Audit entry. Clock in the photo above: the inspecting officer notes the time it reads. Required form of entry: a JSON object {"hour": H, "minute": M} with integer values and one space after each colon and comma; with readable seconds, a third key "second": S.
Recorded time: {"hour": 5, "minute": 1}
